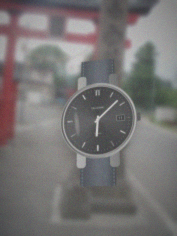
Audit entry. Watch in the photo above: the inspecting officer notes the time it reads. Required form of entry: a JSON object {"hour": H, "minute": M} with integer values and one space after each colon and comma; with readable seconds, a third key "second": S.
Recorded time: {"hour": 6, "minute": 8}
